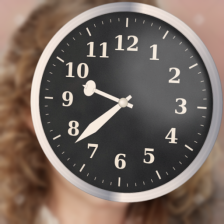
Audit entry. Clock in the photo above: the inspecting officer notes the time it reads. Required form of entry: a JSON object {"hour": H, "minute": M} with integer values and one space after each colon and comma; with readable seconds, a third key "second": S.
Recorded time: {"hour": 9, "minute": 38}
